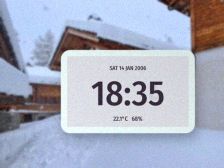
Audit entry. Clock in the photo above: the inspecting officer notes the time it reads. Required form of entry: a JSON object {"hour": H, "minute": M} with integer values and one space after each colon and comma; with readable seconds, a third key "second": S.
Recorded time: {"hour": 18, "minute": 35}
